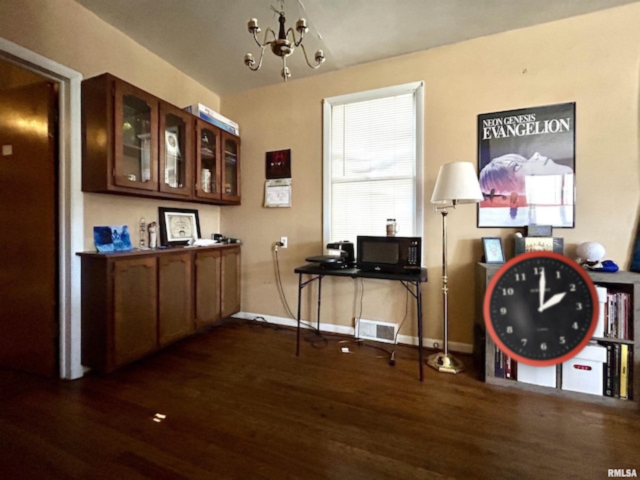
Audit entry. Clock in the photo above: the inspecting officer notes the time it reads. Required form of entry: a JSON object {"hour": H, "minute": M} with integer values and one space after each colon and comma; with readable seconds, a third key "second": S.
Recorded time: {"hour": 2, "minute": 1}
